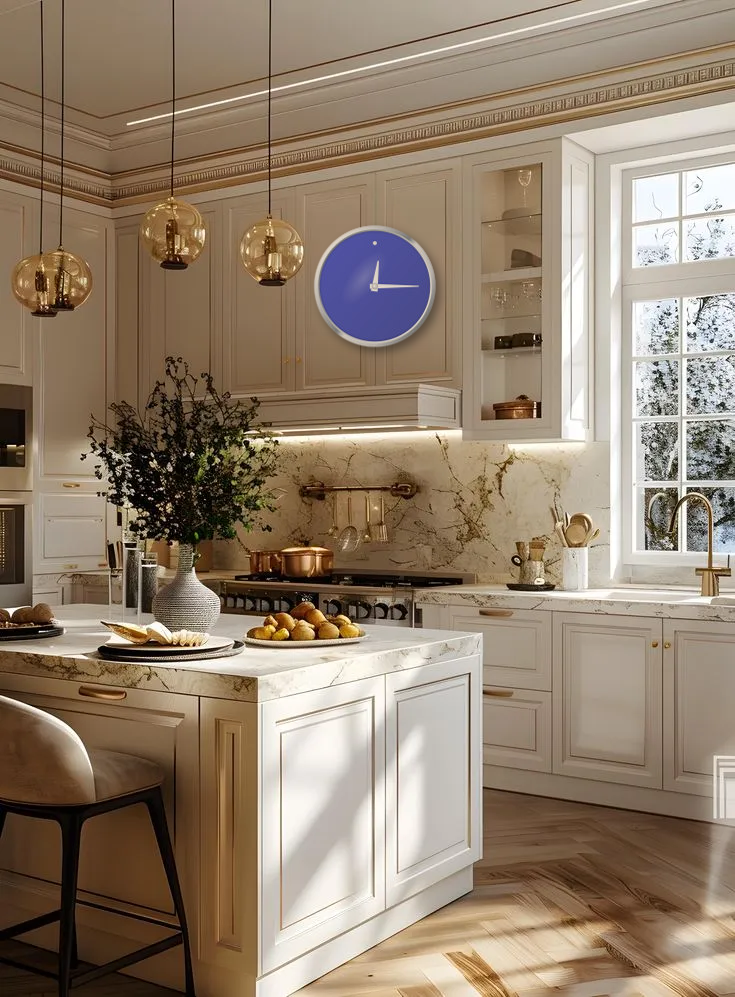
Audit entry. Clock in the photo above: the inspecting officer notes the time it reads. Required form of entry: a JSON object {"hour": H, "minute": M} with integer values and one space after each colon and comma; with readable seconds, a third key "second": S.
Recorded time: {"hour": 12, "minute": 15}
